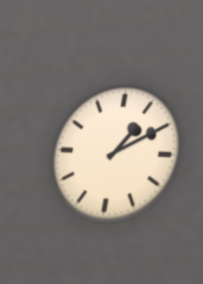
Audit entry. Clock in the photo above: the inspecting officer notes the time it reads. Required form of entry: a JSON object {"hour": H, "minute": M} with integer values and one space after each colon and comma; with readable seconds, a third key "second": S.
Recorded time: {"hour": 1, "minute": 10}
